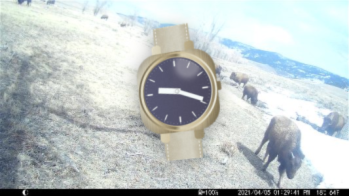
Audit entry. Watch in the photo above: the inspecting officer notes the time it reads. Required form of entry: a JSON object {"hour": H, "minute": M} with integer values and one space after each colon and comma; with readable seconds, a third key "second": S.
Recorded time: {"hour": 9, "minute": 19}
